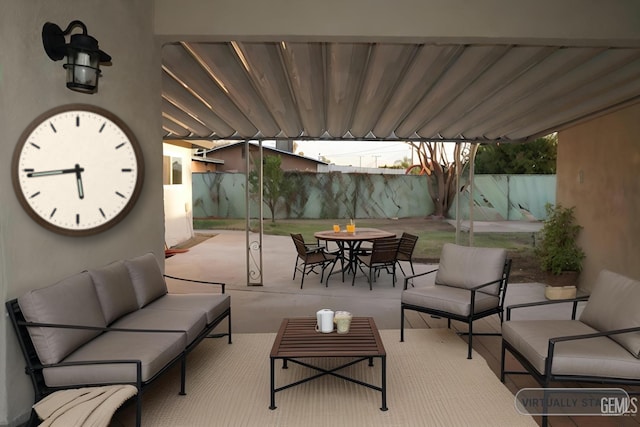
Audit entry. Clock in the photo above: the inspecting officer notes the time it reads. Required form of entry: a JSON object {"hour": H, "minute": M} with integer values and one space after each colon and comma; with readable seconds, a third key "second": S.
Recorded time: {"hour": 5, "minute": 44}
